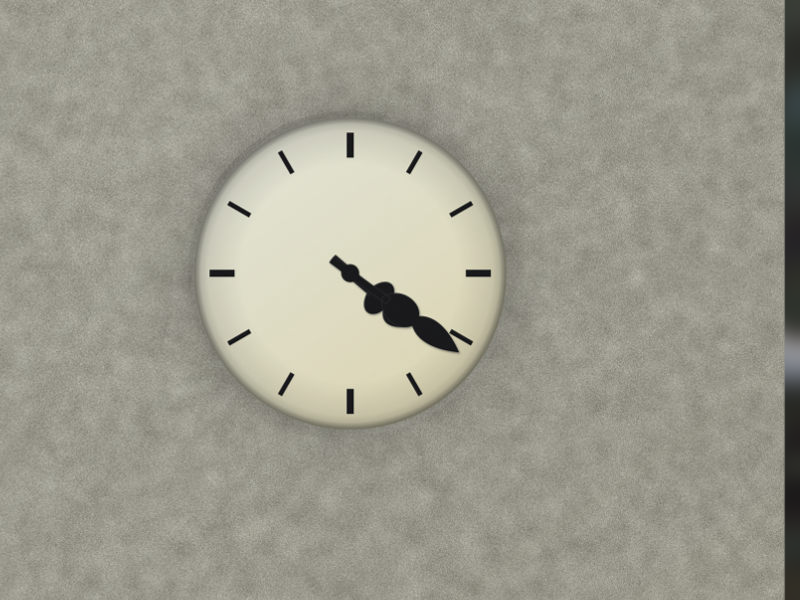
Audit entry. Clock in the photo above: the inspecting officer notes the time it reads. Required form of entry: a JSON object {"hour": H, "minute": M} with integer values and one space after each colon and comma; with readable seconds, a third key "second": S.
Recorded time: {"hour": 4, "minute": 21}
